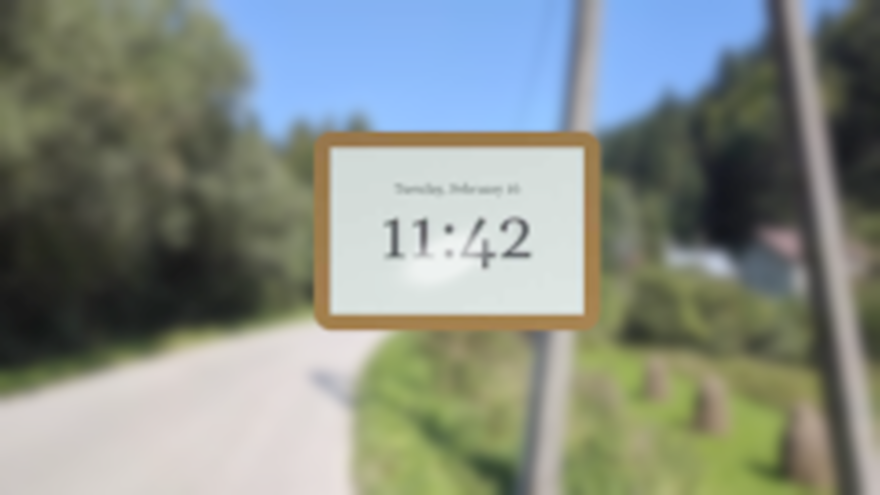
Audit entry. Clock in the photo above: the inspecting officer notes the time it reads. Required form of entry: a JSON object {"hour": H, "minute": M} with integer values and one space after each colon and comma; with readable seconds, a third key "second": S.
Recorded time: {"hour": 11, "minute": 42}
